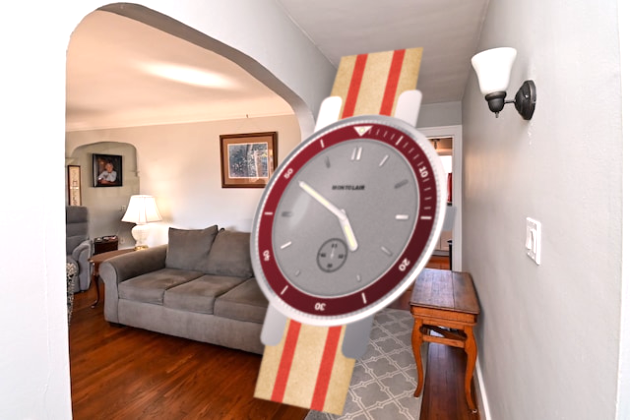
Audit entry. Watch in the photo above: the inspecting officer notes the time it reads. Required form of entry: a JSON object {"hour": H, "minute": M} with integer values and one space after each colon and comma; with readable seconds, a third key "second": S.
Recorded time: {"hour": 4, "minute": 50}
